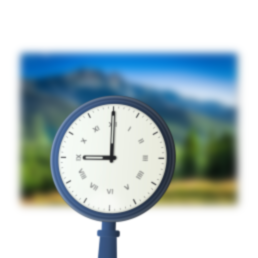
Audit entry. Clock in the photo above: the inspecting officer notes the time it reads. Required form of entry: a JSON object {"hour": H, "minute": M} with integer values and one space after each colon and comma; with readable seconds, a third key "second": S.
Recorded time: {"hour": 9, "minute": 0}
